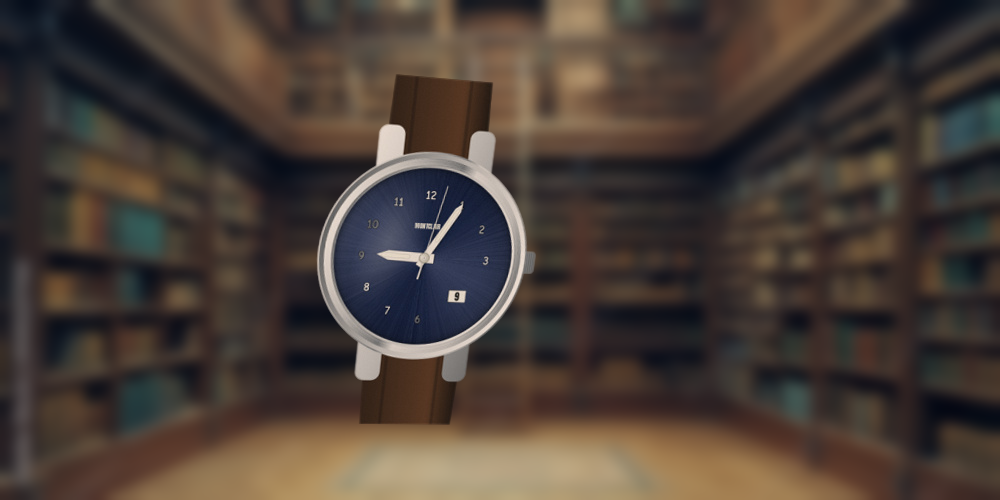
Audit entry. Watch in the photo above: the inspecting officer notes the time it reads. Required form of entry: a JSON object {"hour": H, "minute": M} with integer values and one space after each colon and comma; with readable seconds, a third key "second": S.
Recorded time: {"hour": 9, "minute": 5, "second": 2}
